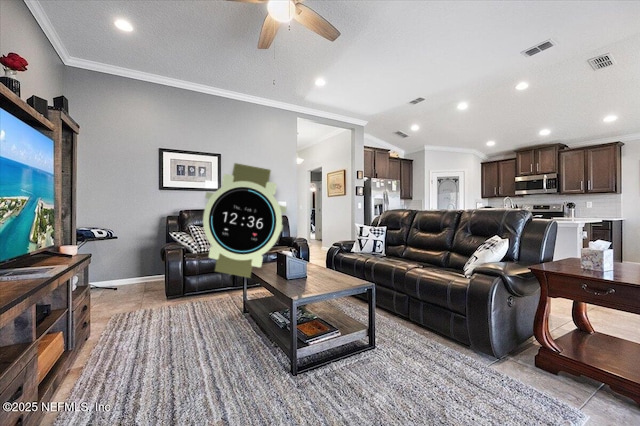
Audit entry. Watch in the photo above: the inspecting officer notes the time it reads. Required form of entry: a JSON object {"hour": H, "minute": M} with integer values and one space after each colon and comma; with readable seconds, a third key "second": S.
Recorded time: {"hour": 12, "minute": 36}
